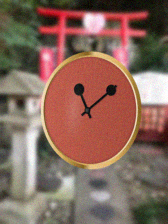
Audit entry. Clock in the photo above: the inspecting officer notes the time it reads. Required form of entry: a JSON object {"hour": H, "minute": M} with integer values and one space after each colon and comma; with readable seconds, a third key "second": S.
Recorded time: {"hour": 11, "minute": 9}
